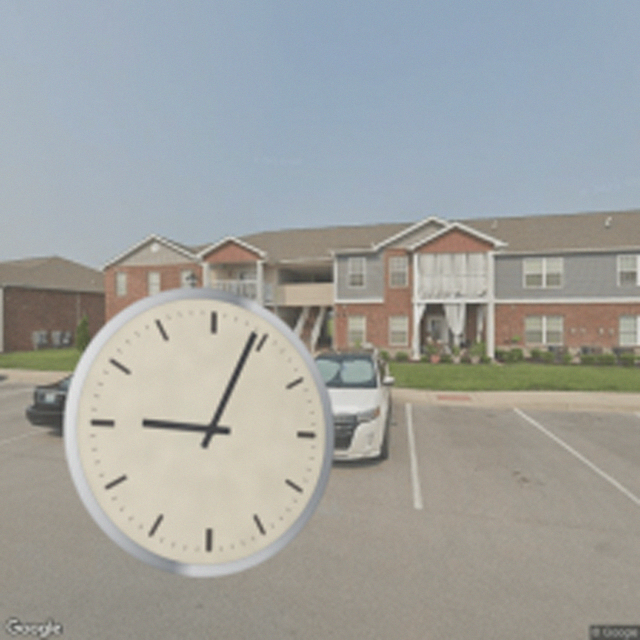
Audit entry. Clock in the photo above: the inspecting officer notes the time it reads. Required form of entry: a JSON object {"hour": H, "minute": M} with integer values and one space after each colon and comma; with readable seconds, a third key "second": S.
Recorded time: {"hour": 9, "minute": 4}
